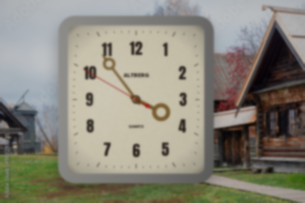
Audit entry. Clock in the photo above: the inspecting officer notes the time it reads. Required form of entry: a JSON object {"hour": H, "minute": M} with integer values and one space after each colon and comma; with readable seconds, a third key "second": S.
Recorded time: {"hour": 3, "minute": 53, "second": 50}
